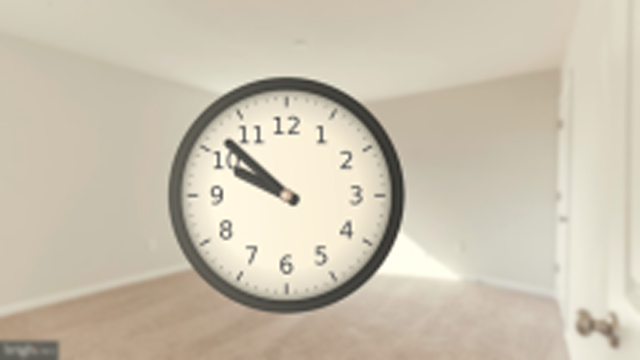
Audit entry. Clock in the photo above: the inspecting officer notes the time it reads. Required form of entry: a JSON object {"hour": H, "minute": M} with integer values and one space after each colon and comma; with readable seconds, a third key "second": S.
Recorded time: {"hour": 9, "minute": 52}
